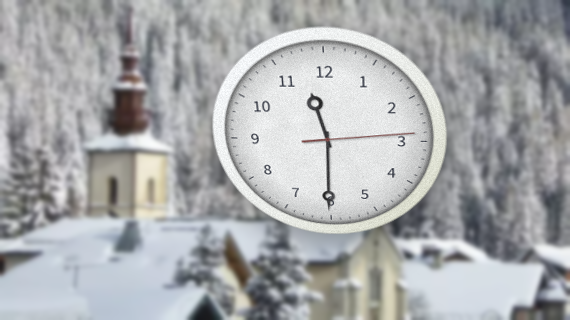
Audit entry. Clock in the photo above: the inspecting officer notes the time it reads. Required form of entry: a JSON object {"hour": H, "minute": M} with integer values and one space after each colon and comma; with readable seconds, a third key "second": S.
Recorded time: {"hour": 11, "minute": 30, "second": 14}
